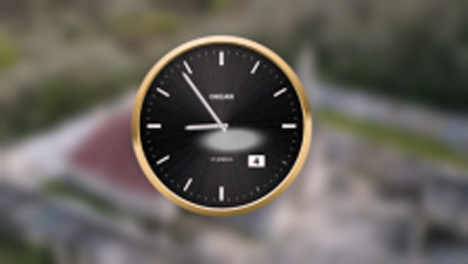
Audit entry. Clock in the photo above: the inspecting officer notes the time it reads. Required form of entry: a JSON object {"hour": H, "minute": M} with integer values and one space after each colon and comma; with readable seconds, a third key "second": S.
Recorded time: {"hour": 8, "minute": 54}
